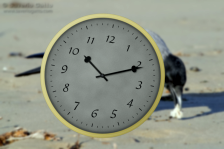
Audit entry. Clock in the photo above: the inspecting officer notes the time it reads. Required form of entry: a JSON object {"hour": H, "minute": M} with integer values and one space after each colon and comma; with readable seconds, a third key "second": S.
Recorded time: {"hour": 10, "minute": 11}
